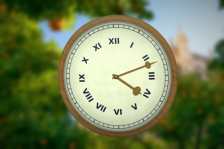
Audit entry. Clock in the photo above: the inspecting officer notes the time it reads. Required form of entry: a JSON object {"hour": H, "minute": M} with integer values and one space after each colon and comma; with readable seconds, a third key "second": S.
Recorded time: {"hour": 4, "minute": 12}
